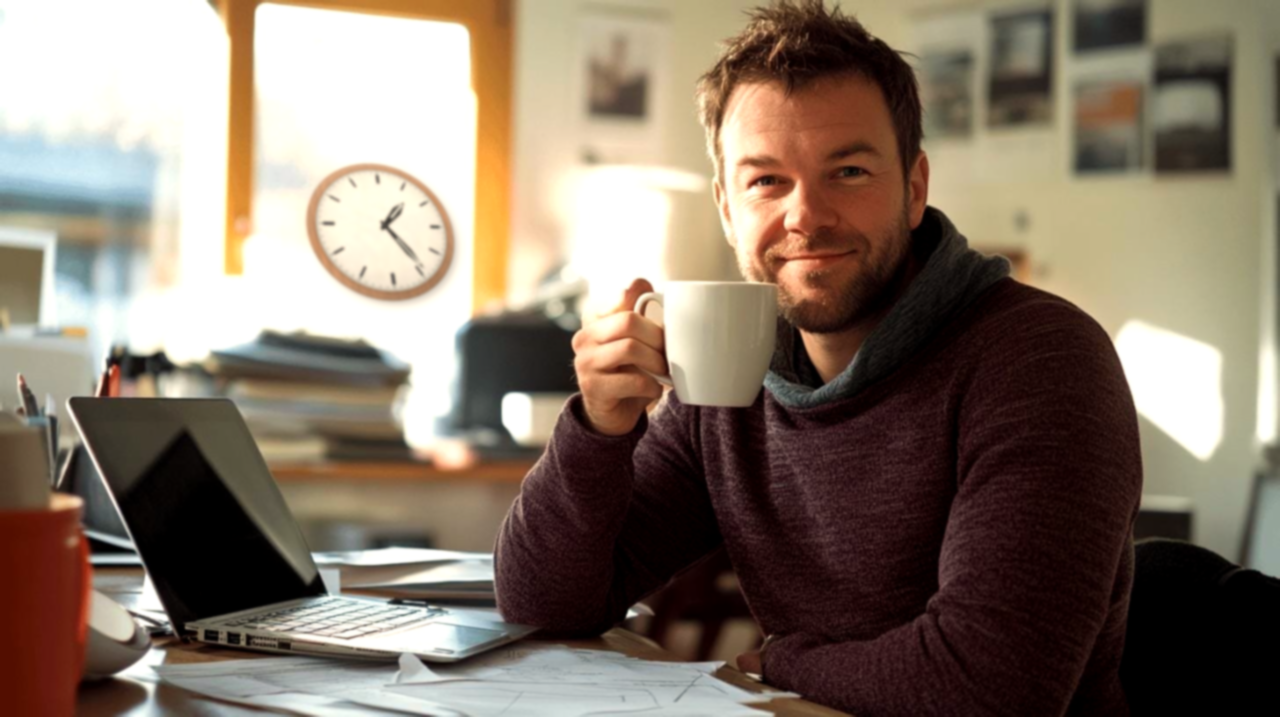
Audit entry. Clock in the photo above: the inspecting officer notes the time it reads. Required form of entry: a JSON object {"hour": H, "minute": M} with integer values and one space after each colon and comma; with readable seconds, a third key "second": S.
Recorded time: {"hour": 1, "minute": 24}
